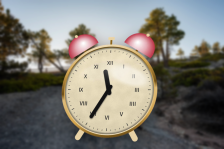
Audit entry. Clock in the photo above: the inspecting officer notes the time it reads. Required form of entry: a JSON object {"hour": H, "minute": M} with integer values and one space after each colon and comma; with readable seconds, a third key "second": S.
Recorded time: {"hour": 11, "minute": 35}
